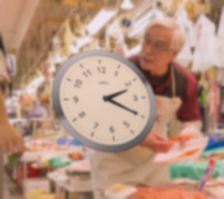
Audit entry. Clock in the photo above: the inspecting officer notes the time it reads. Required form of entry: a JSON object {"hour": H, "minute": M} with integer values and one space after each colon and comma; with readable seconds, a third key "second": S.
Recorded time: {"hour": 2, "minute": 20}
